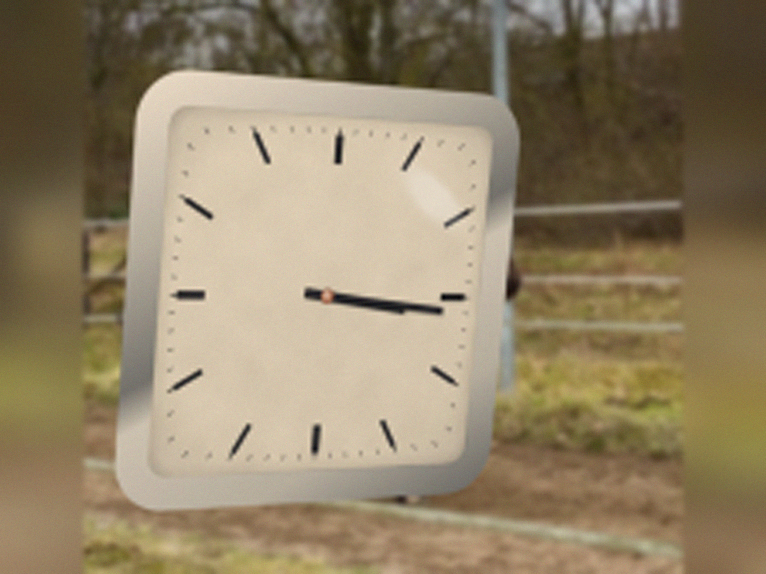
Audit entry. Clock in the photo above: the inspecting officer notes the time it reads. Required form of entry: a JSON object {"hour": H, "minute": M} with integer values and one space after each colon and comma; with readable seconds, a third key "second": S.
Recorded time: {"hour": 3, "minute": 16}
